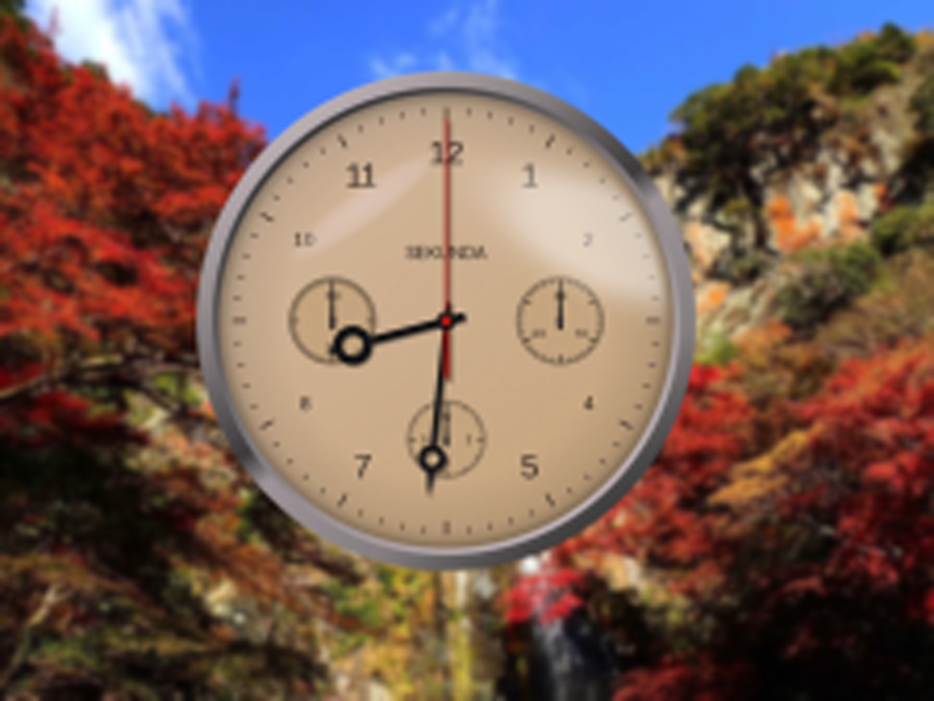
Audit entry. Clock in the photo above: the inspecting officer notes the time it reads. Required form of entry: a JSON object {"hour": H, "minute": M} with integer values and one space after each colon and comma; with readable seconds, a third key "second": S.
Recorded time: {"hour": 8, "minute": 31}
